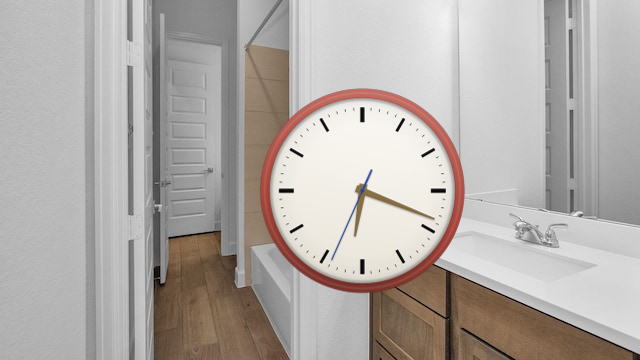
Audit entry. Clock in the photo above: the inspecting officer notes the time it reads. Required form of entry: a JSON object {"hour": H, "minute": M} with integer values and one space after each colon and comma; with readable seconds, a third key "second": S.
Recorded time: {"hour": 6, "minute": 18, "second": 34}
